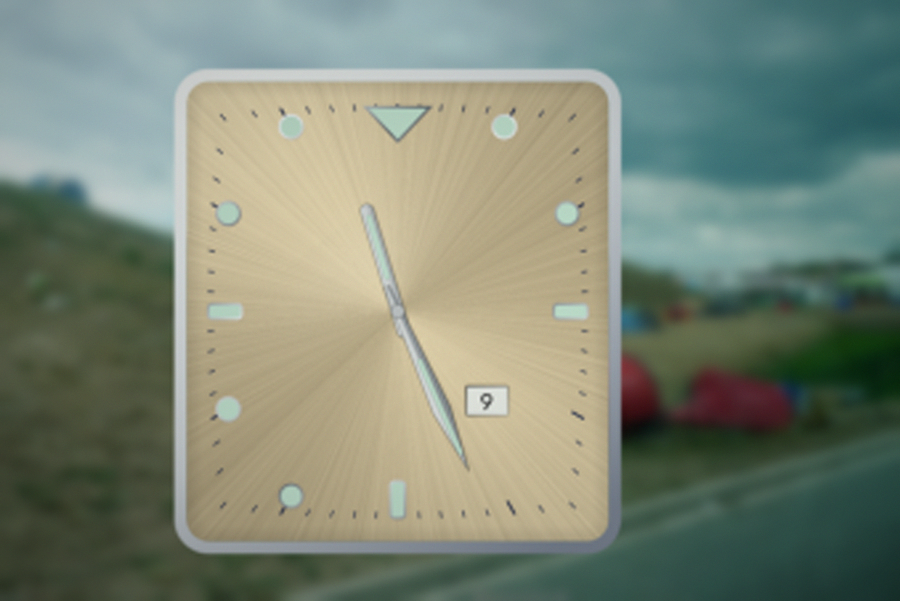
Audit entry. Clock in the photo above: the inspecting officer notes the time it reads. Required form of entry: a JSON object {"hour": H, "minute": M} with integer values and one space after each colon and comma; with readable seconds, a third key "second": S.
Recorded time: {"hour": 11, "minute": 26}
